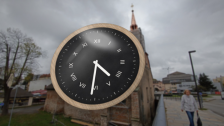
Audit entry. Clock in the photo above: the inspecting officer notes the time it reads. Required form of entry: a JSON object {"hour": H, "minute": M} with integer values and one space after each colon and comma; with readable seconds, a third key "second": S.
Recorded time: {"hour": 4, "minute": 31}
